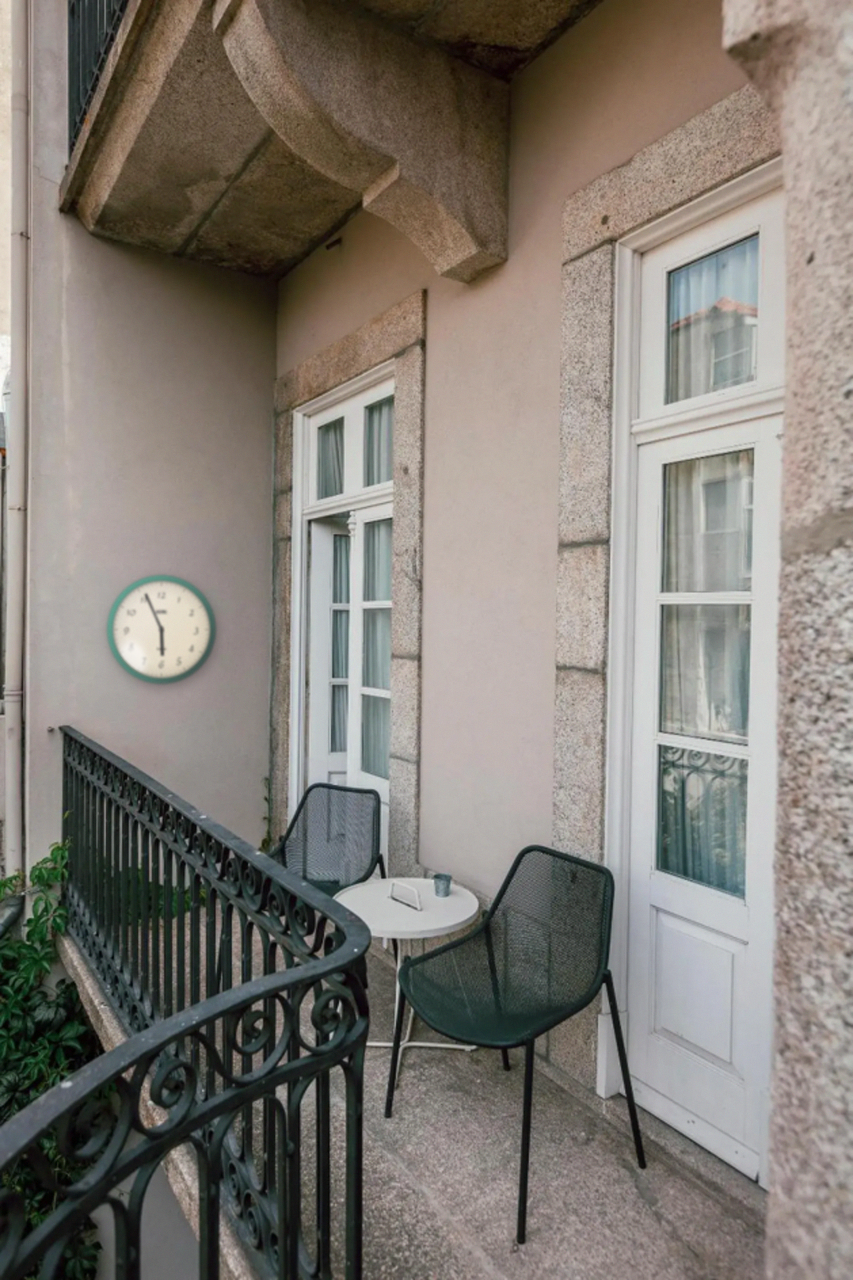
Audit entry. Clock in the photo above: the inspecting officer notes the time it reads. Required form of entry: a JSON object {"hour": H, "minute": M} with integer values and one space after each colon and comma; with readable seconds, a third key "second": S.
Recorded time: {"hour": 5, "minute": 56}
